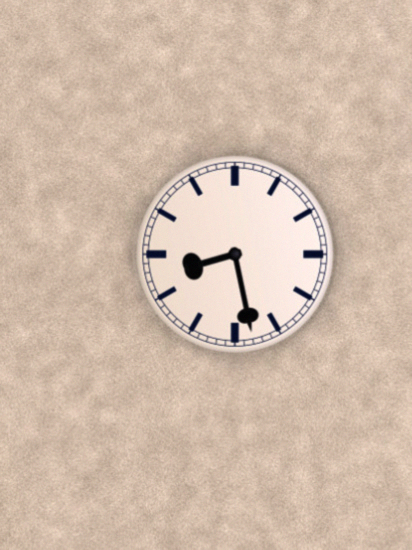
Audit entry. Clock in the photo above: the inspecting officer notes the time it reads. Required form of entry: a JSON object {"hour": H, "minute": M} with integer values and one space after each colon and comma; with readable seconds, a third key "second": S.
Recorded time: {"hour": 8, "minute": 28}
